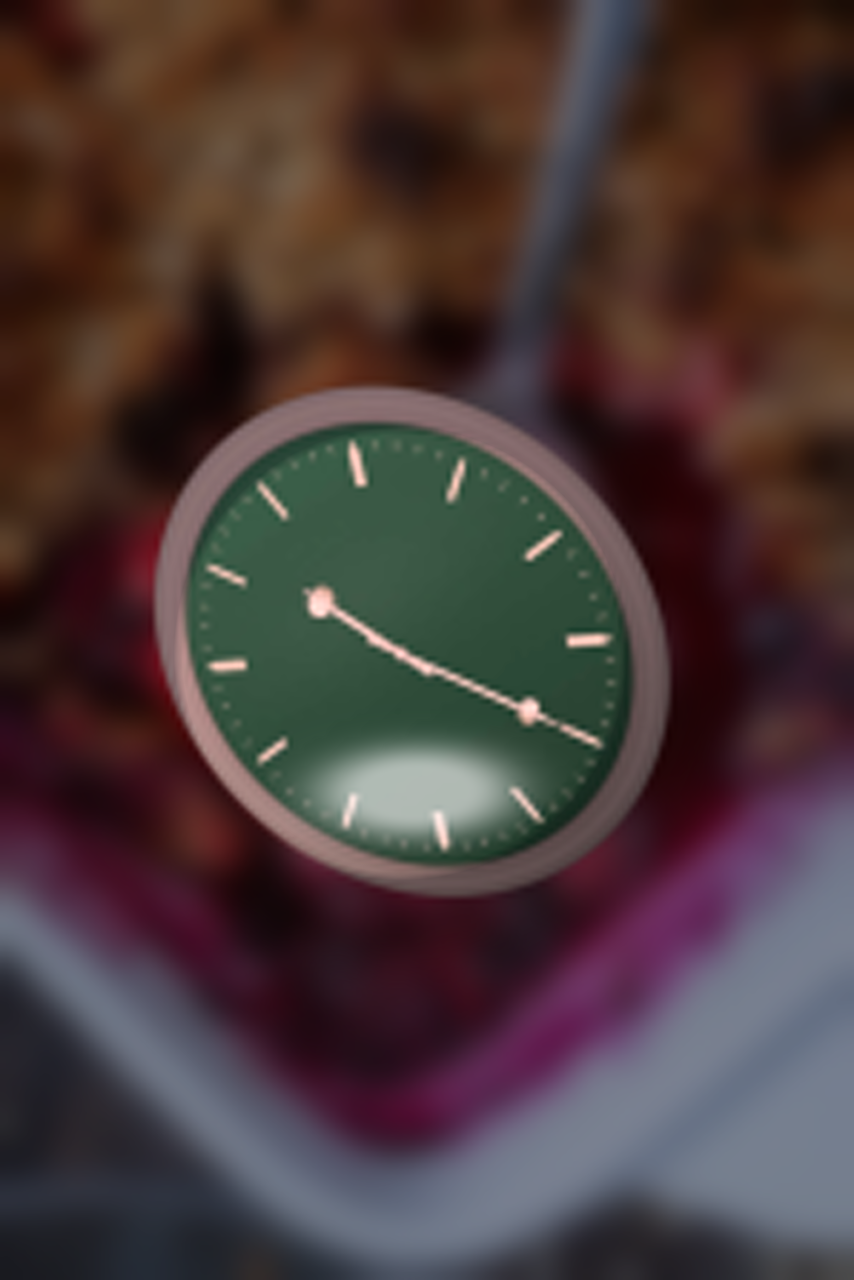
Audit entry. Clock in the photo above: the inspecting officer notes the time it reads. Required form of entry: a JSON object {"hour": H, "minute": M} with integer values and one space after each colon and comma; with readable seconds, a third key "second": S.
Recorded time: {"hour": 10, "minute": 20}
